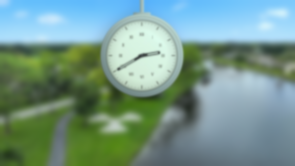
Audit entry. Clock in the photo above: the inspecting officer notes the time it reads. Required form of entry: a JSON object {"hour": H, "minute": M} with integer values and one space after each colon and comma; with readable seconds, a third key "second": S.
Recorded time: {"hour": 2, "minute": 40}
